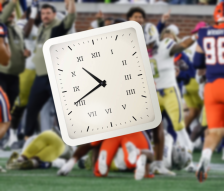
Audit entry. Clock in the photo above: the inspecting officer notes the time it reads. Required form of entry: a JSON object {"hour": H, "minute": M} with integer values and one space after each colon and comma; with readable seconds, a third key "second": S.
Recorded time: {"hour": 10, "minute": 41}
